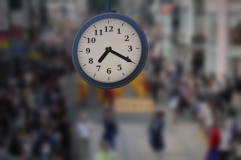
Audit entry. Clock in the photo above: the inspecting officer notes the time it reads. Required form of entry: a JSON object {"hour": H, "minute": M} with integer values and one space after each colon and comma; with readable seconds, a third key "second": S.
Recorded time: {"hour": 7, "minute": 20}
